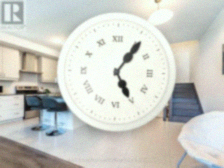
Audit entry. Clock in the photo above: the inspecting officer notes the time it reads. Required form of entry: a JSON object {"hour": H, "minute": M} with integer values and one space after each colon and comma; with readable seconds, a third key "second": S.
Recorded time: {"hour": 5, "minute": 6}
